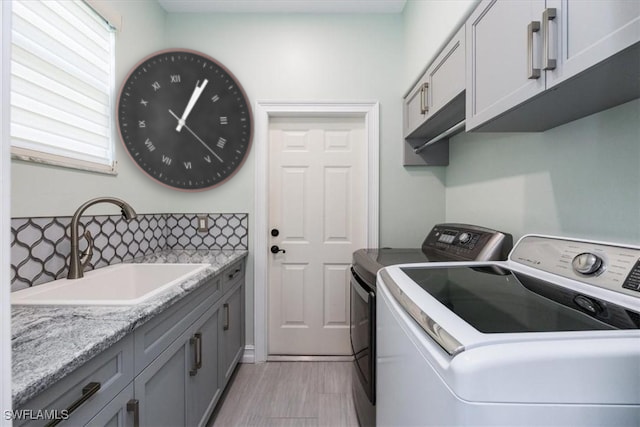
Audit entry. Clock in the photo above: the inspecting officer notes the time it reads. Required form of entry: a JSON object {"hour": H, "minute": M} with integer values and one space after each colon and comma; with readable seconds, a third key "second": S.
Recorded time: {"hour": 1, "minute": 6, "second": 23}
